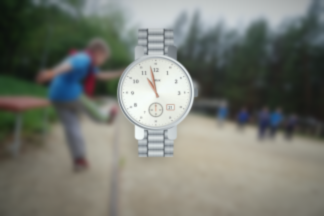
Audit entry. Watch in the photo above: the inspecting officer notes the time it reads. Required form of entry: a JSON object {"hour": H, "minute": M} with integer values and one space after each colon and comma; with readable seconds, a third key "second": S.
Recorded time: {"hour": 10, "minute": 58}
